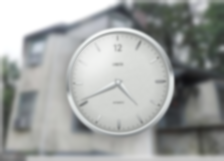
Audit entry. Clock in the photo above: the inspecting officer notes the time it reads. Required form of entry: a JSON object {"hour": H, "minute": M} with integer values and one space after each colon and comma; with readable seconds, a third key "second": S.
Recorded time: {"hour": 4, "minute": 41}
